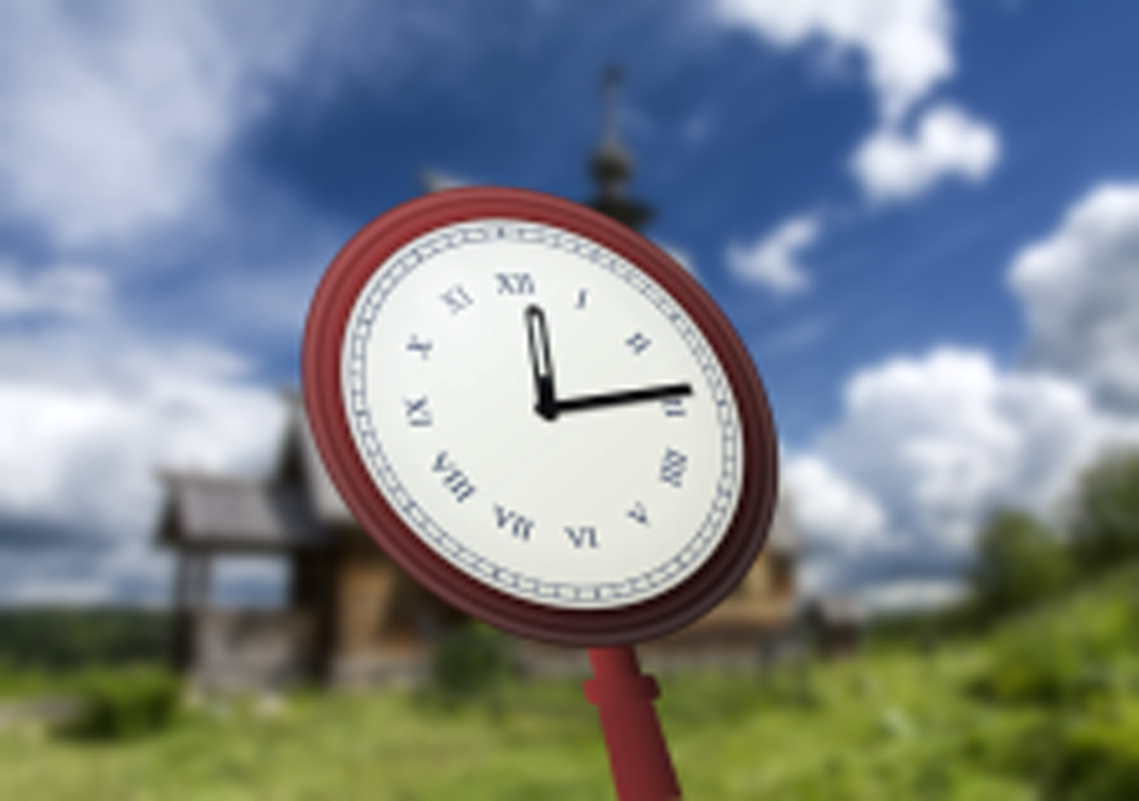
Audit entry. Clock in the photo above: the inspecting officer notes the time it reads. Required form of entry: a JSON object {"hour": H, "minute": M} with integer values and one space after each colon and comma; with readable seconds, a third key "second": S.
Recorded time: {"hour": 12, "minute": 14}
